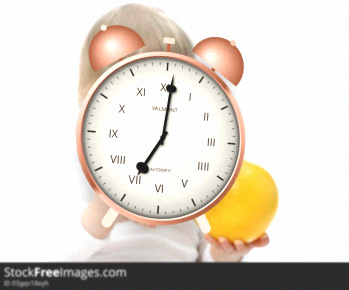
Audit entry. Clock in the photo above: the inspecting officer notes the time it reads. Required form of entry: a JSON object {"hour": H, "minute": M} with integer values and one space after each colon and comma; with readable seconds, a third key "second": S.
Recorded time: {"hour": 7, "minute": 1}
